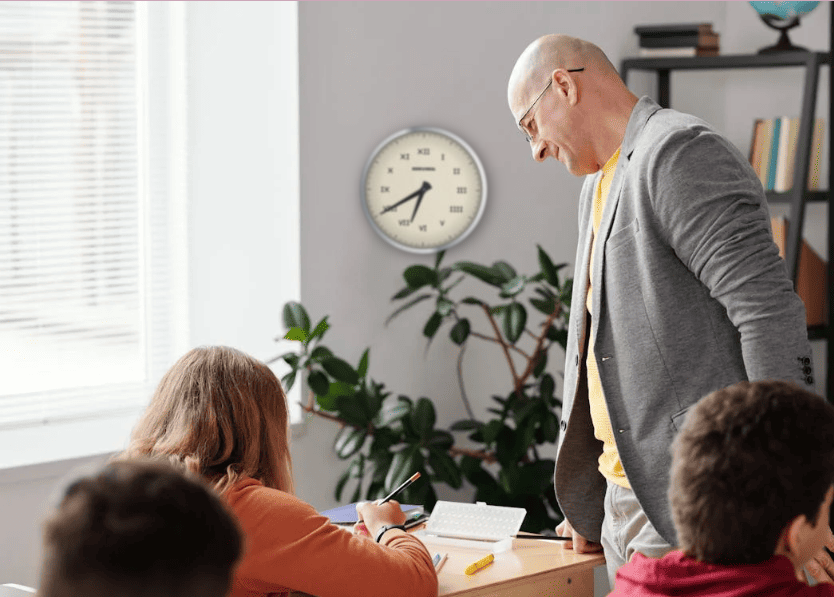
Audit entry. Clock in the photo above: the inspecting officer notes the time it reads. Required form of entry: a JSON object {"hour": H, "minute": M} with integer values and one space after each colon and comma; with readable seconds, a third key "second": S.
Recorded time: {"hour": 6, "minute": 40}
